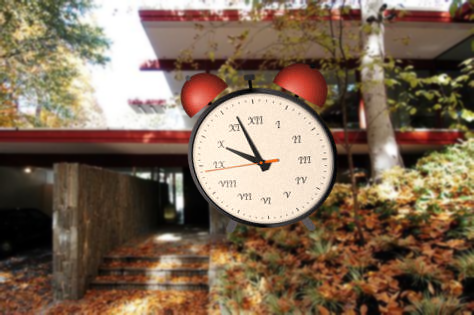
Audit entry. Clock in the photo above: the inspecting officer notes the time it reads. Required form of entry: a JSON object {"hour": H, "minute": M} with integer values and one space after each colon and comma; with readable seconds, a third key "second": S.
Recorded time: {"hour": 9, "minute": 56, "second": 44}
